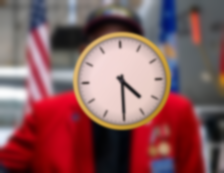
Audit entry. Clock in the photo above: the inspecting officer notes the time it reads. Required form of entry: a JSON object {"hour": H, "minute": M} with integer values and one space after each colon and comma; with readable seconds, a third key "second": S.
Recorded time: {"hour": 4, "minute": 30}
